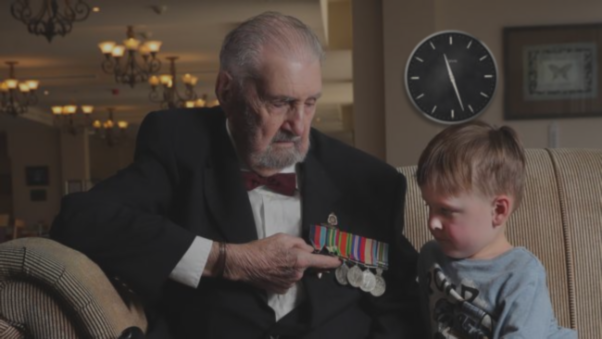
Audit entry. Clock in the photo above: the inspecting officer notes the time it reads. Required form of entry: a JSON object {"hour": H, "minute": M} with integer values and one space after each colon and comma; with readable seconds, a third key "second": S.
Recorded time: {"hour": 11, "minute": 27}
